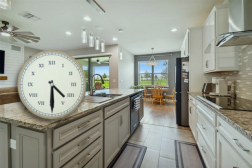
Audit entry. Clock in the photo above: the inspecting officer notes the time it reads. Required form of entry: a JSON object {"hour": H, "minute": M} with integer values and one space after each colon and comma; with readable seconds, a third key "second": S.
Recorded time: {"hour": 4, "minute": 30}
